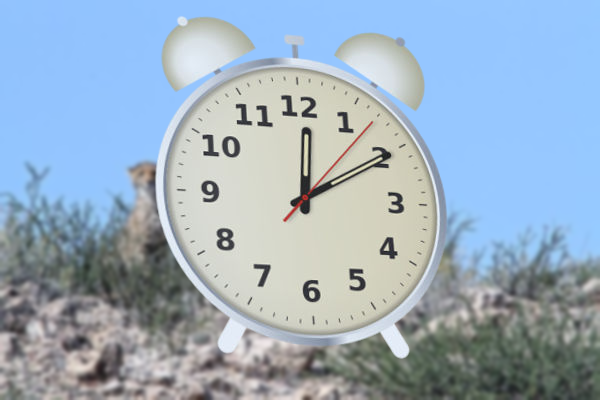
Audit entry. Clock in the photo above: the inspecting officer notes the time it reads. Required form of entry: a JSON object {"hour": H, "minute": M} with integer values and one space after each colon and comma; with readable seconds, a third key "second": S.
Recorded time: {"hour": 12, "minute": 10, "second": 7}
